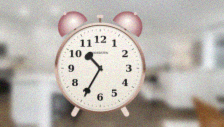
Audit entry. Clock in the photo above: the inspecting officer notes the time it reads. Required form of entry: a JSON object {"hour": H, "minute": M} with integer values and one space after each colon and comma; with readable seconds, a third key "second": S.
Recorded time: {"hour": 10, "minute": 35}
